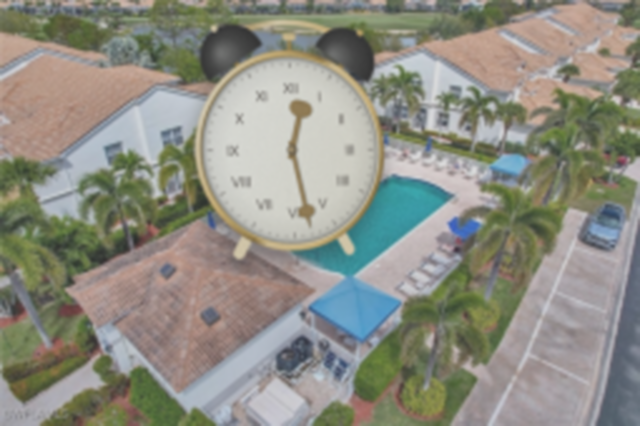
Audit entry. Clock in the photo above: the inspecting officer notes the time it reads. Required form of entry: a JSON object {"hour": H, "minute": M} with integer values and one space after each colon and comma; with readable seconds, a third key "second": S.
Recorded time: {"hour": 12, "minute": 28}
